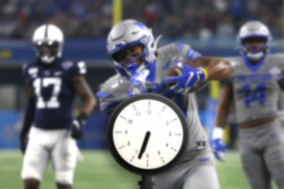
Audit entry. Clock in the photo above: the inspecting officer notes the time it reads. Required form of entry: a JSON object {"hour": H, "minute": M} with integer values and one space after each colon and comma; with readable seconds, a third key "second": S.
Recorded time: {"hour": 6, "minute": 33}
